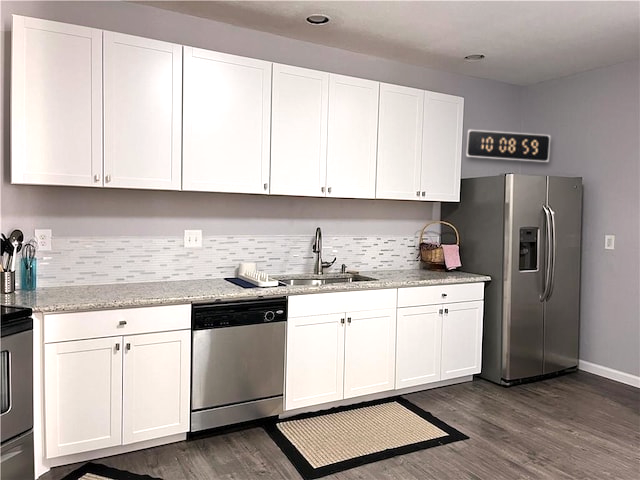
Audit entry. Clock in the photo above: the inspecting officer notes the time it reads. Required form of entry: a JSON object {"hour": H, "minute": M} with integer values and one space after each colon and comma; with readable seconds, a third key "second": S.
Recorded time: {"hour": 10, "minute": 8, "second": 59}
